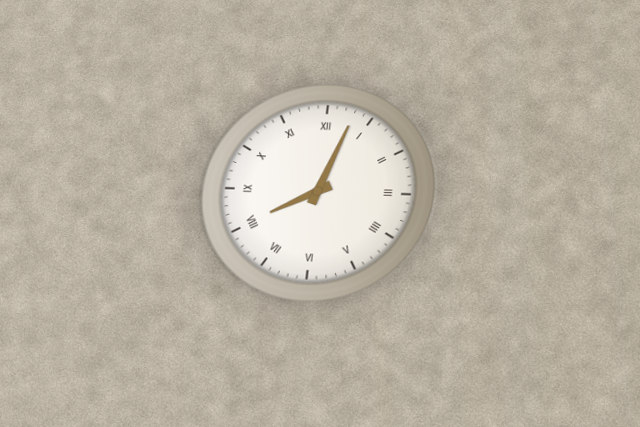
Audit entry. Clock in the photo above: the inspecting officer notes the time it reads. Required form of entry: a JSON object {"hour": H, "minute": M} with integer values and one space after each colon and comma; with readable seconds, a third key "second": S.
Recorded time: {"hour": 8, "minute": 3}
